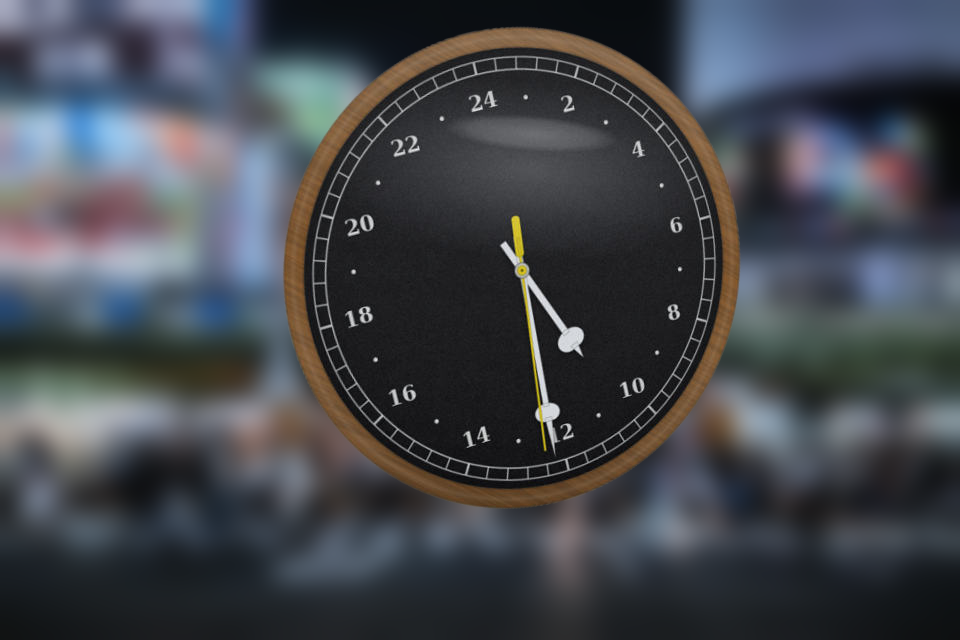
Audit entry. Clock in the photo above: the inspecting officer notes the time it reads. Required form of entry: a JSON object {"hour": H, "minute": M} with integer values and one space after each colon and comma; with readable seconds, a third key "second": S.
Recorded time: {"hour": 10, "minute": 30, "second": 31}
